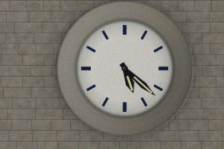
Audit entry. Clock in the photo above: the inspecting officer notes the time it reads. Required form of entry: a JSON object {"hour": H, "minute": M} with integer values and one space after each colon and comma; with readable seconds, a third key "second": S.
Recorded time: {"hour": 5, "minute": 22}
